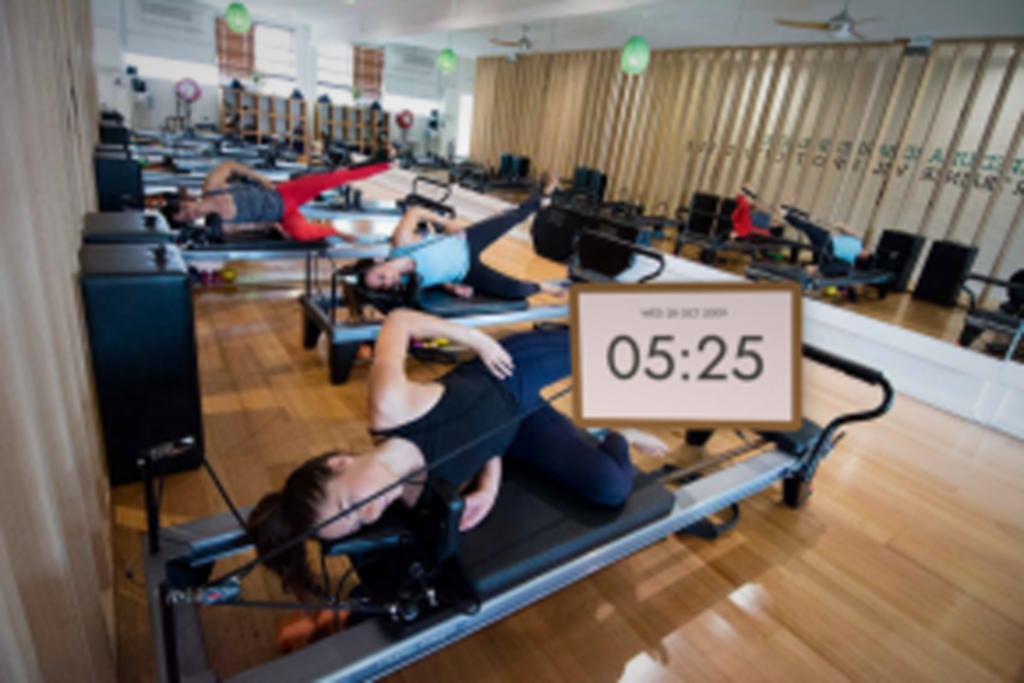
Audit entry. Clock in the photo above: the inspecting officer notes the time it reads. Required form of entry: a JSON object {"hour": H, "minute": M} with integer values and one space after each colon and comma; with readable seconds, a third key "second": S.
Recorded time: {"hour": 5, "minute": 25}
